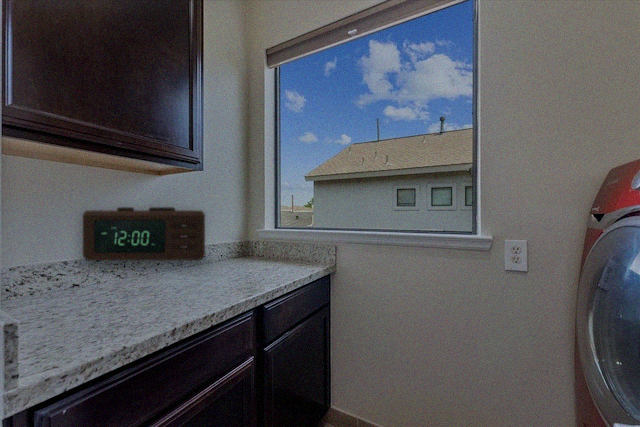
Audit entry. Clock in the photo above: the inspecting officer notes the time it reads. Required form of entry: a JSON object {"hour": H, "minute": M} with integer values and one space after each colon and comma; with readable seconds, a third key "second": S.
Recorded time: {"hour": 12, "minute": 0}
